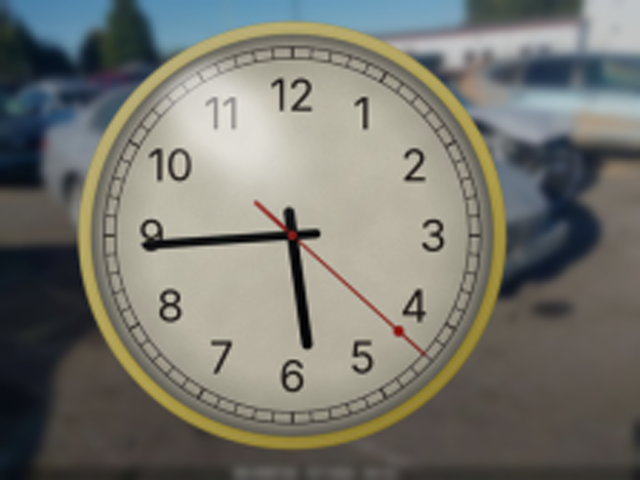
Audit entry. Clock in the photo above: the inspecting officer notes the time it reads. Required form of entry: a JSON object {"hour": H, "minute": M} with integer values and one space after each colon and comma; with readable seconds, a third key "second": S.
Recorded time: {"hour": 5, "minute": 44, "second": 22}
